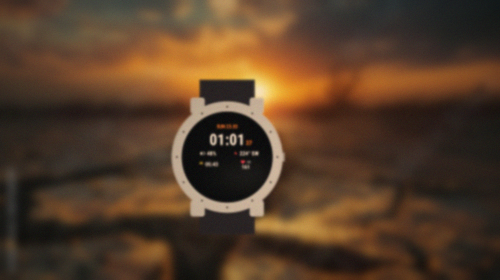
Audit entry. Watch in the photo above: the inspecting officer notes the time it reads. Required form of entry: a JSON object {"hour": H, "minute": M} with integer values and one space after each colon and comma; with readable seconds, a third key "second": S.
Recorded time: {"hour": 1, "minute": 1}
